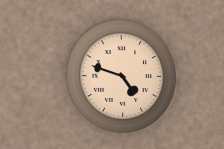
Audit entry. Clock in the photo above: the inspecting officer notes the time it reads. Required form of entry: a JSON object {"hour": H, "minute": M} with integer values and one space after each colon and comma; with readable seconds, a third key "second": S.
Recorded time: {"hour": 4, "minute": 48}
